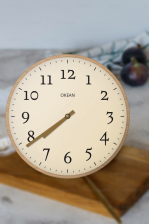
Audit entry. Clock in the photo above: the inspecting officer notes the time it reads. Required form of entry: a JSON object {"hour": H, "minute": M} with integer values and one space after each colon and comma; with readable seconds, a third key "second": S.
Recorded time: {"hour": 7, "minute": 39}
